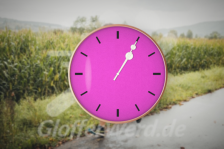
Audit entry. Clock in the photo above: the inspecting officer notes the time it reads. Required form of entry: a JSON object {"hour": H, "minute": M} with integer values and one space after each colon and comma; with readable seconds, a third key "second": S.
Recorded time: {"hour": 1, "minute": 5}
